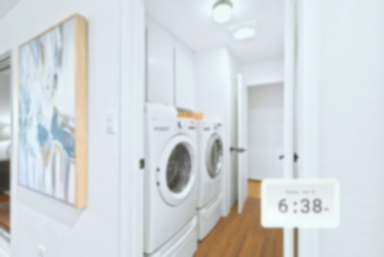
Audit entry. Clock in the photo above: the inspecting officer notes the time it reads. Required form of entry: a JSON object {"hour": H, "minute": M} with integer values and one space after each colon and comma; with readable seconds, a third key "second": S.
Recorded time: {"hour": 6, "minute": 38}
